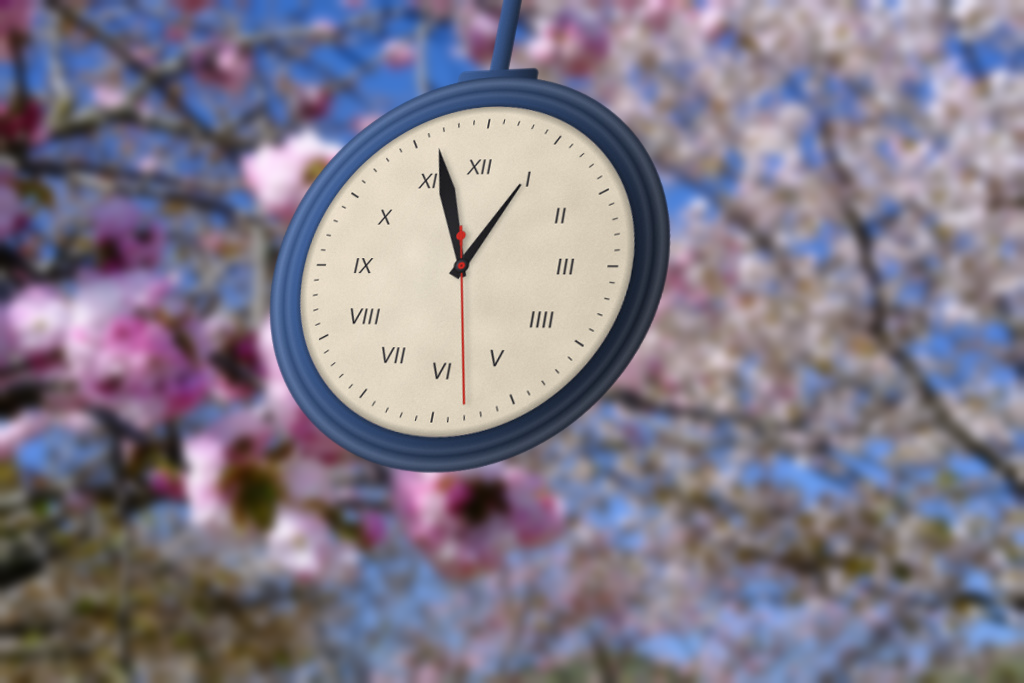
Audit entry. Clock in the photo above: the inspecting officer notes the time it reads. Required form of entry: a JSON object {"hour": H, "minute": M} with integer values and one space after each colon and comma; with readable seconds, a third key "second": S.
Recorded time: {"hour": 12, "minute": 56, "second": 28}
